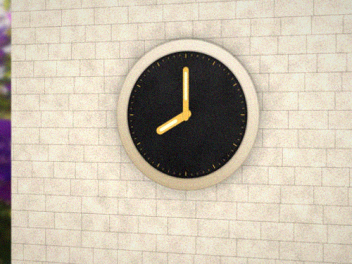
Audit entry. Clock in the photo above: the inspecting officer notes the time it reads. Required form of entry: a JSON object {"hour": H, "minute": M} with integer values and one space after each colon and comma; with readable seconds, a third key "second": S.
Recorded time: {"hour": 8, "minute": 0}
